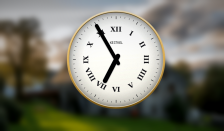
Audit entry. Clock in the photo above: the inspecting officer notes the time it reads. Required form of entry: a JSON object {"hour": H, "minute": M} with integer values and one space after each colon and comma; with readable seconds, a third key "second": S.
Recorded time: {"hour": 6, "minute": 55}
